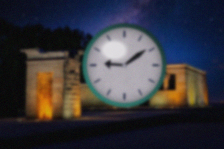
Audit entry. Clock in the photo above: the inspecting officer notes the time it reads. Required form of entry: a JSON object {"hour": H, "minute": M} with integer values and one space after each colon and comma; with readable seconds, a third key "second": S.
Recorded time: {"hour": 9, "minute": 9}
